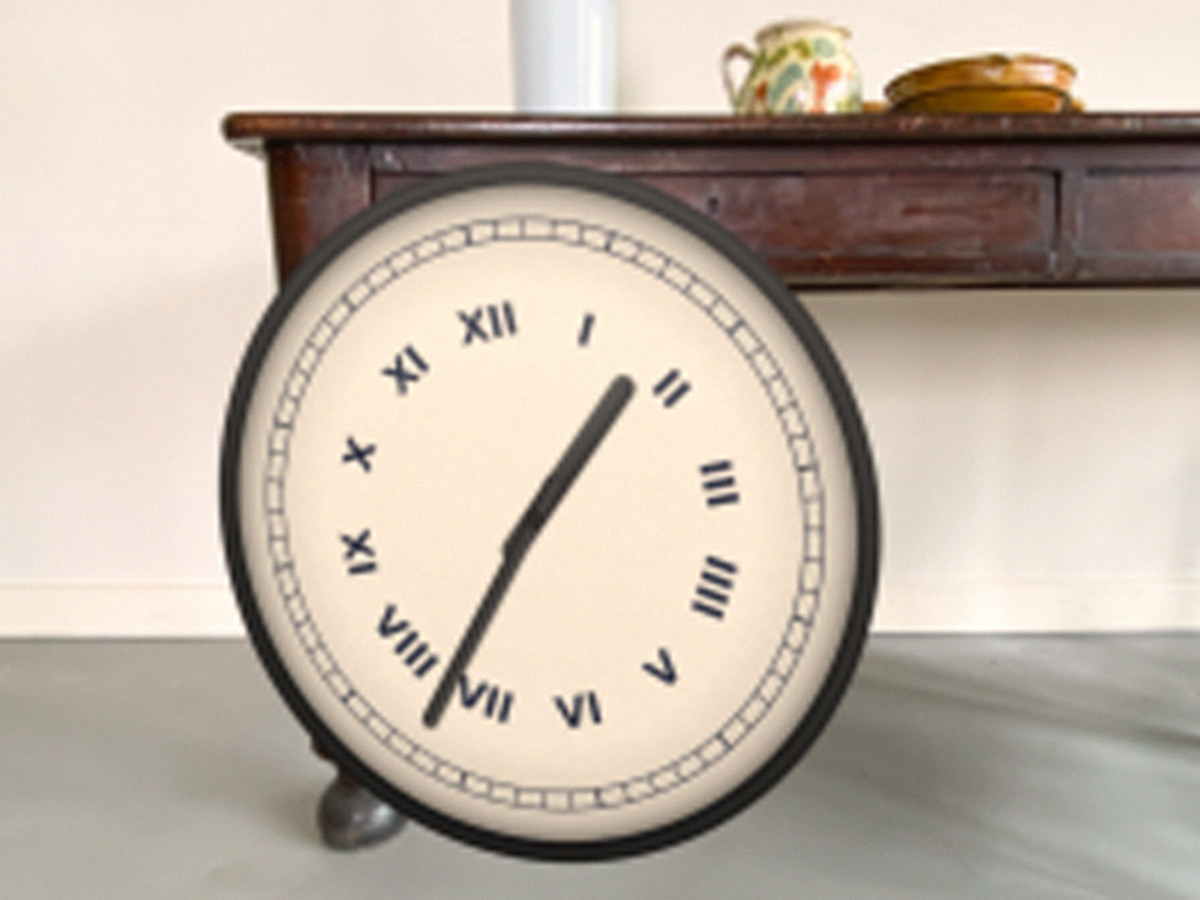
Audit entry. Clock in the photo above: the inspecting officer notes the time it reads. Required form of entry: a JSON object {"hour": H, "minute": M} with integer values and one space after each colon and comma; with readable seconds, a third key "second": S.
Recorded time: {"hour": 1, "minute": 37}
